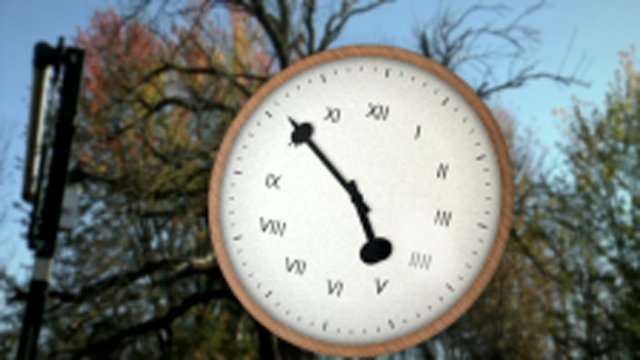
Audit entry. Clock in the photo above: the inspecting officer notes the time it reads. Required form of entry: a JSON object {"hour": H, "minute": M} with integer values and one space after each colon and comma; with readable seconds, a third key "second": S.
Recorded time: {"hour": 4, "minute": 51}
